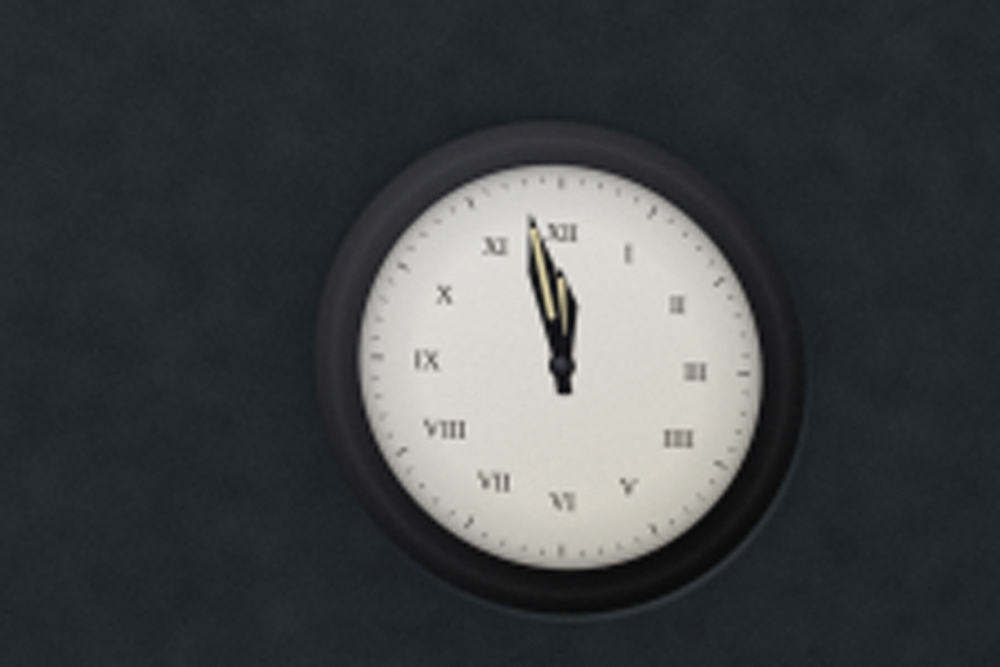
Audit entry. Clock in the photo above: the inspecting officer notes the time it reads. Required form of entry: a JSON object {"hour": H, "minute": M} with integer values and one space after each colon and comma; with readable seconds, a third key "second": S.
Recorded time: {"hour": 11, "minute": 58}
